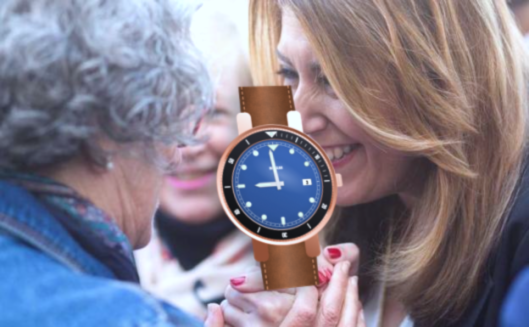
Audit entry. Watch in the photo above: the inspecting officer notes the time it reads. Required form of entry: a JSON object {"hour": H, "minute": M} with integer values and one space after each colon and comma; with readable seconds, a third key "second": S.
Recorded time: {"hour": 8, "minute": 59}
